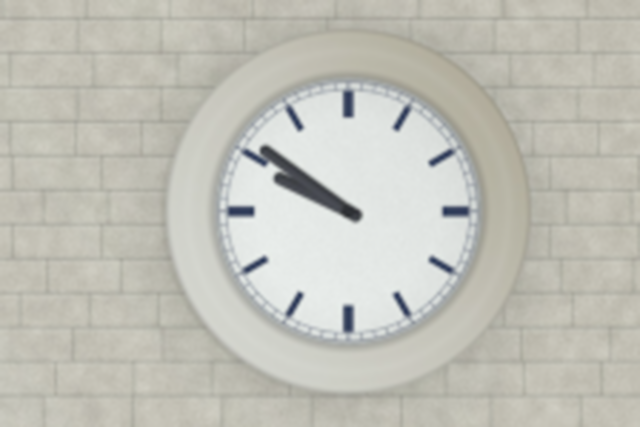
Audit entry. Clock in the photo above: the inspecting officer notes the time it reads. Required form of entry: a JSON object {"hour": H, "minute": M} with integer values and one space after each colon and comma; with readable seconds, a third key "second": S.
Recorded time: {"hour": 9, "minute": 51}
